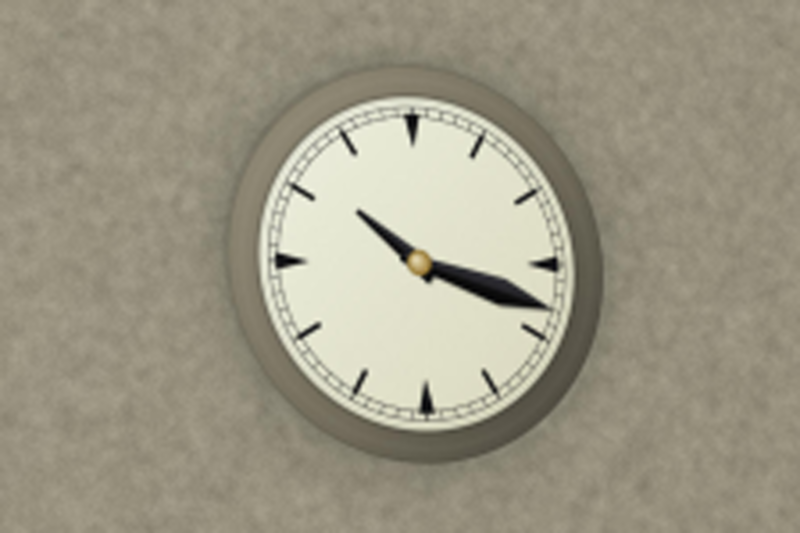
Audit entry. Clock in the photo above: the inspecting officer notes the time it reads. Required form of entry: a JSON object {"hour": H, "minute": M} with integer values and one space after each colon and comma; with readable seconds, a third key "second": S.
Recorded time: {"hour": 10, "minute": 18}
